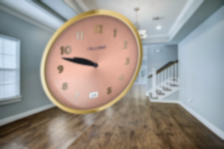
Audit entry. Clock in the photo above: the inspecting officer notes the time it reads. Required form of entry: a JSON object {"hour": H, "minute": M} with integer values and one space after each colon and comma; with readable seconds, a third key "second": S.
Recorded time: {"hour": 9, "minute": 48}
